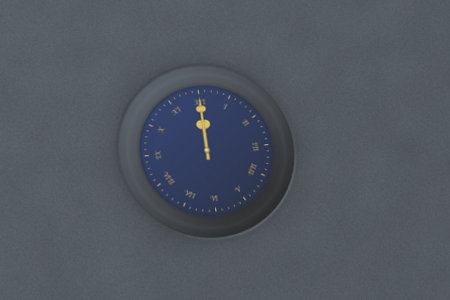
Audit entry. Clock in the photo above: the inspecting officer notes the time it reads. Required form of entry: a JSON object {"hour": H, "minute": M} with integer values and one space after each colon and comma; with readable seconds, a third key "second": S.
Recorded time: {"hour": 12, "minute": 0}
